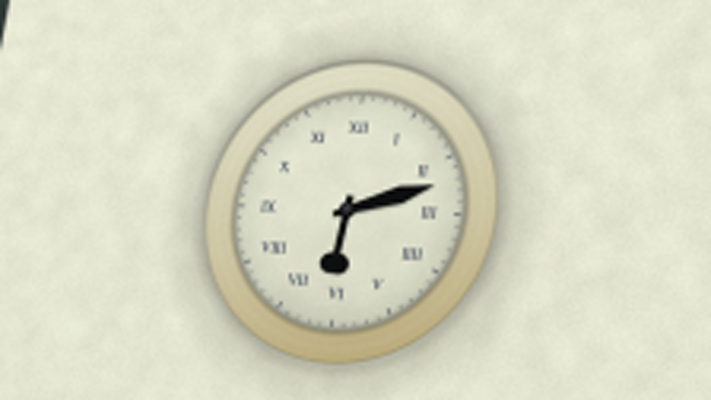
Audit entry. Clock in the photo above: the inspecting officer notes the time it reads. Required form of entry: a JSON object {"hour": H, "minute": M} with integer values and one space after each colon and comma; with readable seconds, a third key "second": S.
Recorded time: {"hour": 6, "minute": 12}
